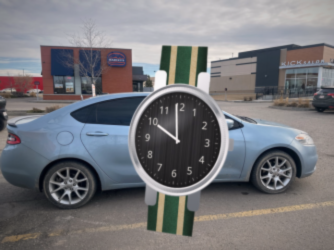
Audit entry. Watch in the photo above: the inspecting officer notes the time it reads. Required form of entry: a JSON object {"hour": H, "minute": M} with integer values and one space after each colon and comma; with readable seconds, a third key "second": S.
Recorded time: {"hour": 9, "minute": 59}
